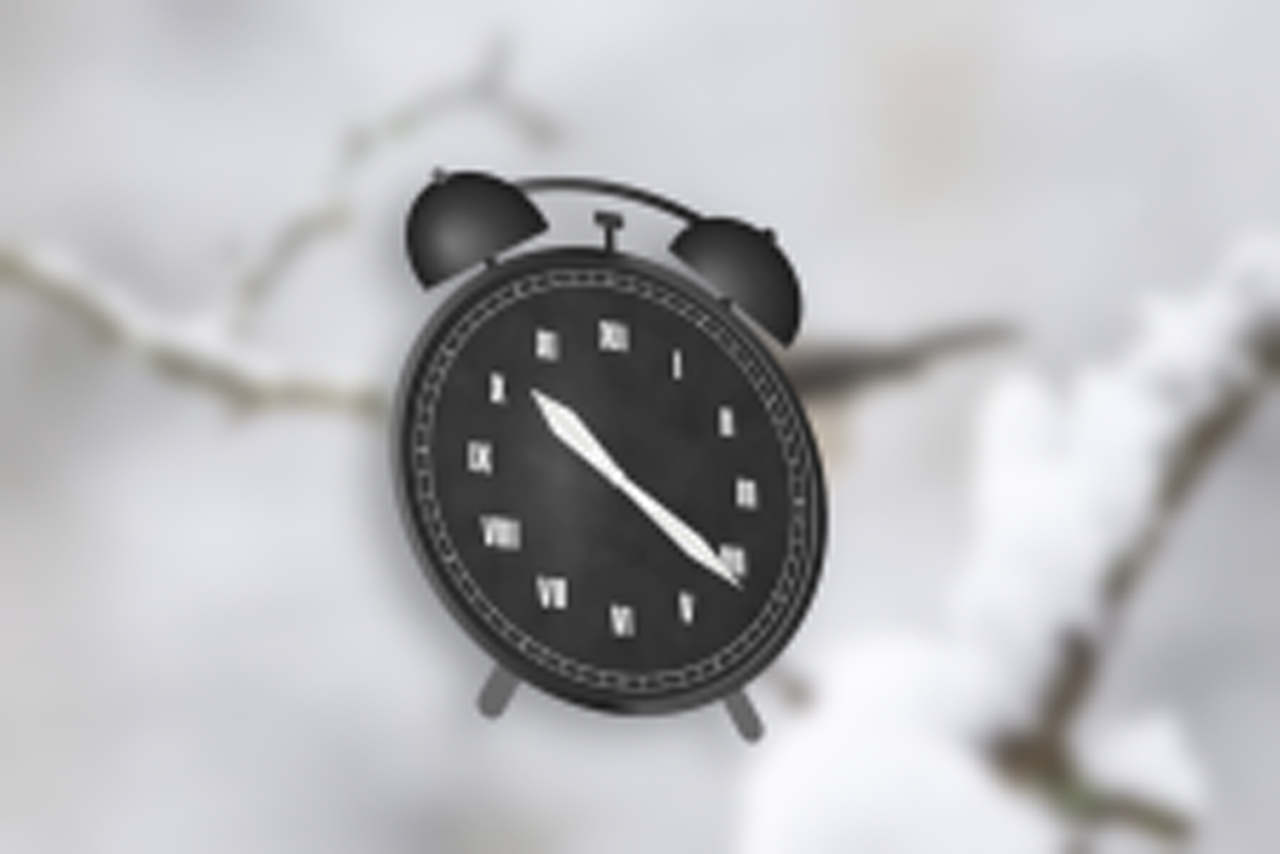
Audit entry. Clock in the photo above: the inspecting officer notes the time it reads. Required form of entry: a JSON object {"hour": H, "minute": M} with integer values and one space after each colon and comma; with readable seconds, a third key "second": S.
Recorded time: {"hour": 10, "minute": 21}
